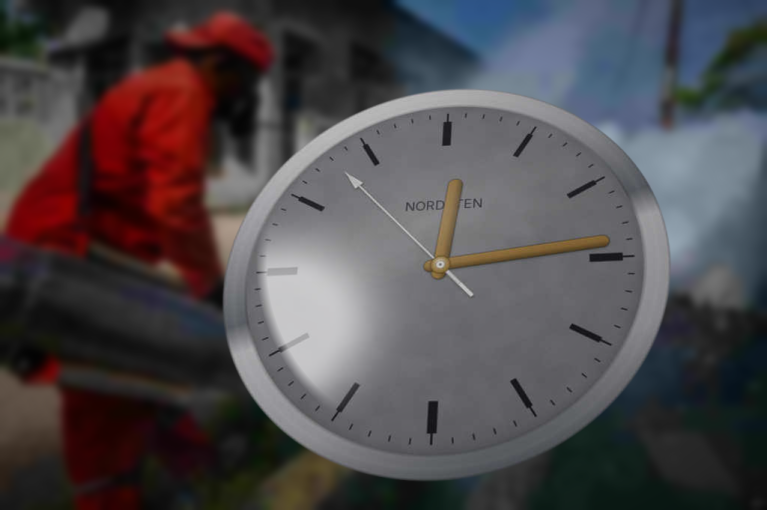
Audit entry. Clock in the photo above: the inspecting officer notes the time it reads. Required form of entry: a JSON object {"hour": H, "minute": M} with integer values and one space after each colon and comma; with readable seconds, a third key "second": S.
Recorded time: {"hour": 12, "minute": 13, "second": 53}
